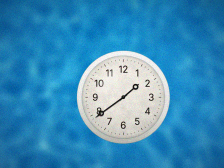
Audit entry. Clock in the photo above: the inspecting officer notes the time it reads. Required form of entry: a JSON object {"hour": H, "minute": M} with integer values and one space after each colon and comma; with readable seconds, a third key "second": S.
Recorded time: {"hour": 1, "minute": 39}
